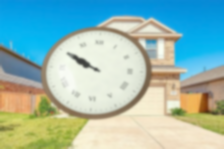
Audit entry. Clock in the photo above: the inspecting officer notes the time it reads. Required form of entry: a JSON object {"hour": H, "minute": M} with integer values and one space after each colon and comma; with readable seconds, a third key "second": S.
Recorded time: {"hour": 9, "minute": 50}
